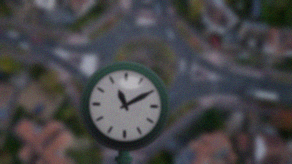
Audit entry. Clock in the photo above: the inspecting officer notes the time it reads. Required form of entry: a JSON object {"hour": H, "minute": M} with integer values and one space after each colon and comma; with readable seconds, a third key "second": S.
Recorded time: {"hour": 11, "minute": 10}
